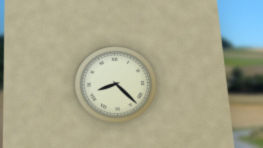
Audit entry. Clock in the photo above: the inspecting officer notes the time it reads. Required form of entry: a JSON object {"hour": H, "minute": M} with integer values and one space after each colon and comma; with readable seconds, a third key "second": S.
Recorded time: {"hour": 8, "minute": 23}
